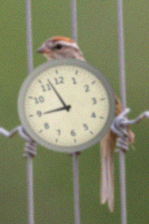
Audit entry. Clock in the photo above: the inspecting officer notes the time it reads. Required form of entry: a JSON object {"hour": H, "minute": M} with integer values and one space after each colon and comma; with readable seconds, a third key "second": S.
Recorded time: {"hour": 8, "minute": 57}
